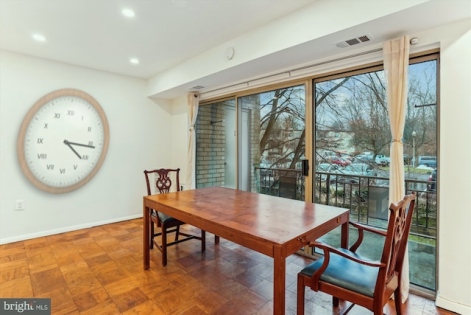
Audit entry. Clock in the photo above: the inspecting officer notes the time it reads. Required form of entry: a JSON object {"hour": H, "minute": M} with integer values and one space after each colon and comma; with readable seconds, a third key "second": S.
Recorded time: {"hour": 4, "minute": 16}
